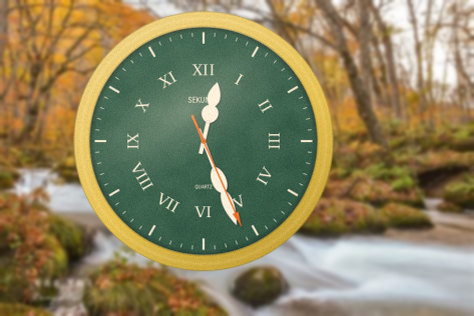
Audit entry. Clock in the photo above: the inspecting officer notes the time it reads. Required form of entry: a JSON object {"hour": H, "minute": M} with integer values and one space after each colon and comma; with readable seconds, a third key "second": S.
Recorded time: {"hour": 12, "minute": 26, "second": 26}
